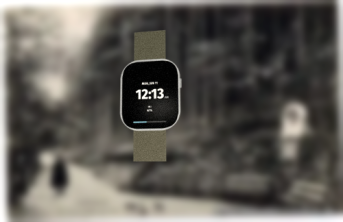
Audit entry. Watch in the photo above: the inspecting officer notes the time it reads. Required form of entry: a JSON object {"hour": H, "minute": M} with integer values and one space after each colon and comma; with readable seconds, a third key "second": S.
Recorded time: {"hour": 12, "minute": 13}
